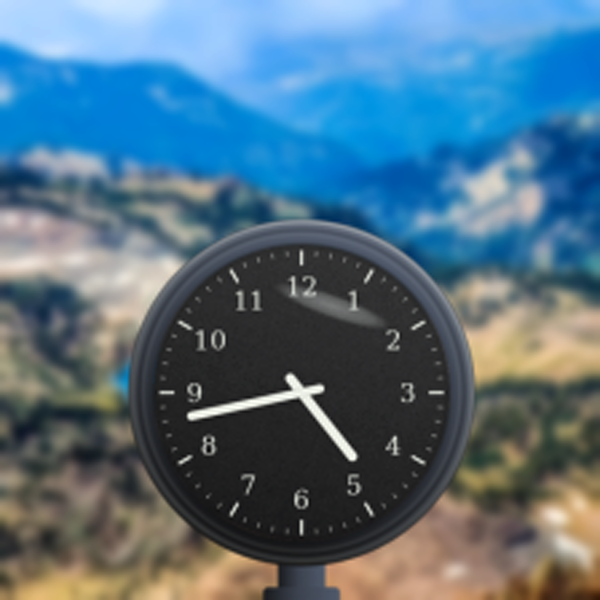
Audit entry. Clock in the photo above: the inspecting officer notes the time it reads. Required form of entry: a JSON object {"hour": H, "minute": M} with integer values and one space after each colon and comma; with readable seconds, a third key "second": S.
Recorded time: {"hour": 4, "minute": 43}
